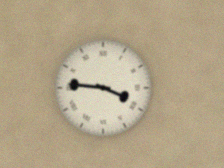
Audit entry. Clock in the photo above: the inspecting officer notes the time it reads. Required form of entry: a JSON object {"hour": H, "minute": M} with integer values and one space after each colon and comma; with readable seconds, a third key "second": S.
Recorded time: {"hour": 3, "minute": 46}
